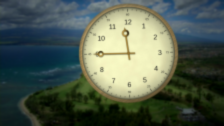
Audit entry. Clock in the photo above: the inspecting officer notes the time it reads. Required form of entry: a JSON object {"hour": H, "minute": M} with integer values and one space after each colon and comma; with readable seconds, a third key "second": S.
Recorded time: {"hour": 11, "minute": 45}
